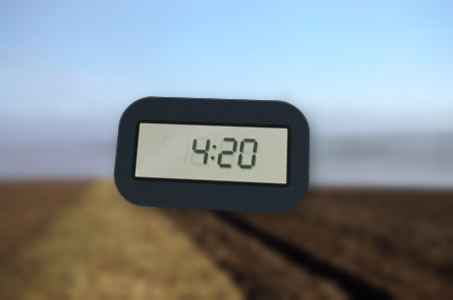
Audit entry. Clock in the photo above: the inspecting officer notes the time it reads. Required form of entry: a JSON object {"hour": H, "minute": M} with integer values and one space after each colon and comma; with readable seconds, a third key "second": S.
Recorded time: {"hour": 4, "minute": 20}
